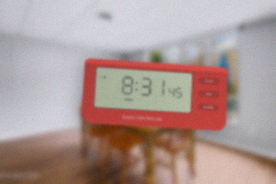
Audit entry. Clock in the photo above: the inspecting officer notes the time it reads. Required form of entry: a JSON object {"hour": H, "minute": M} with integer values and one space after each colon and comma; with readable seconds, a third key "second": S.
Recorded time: {"hour": 8, "minute": 31}
